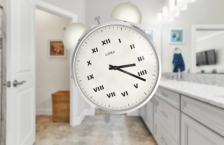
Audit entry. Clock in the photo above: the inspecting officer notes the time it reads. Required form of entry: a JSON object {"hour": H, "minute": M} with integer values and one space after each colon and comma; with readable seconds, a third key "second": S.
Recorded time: {"hour": 3, "minute": 22}
